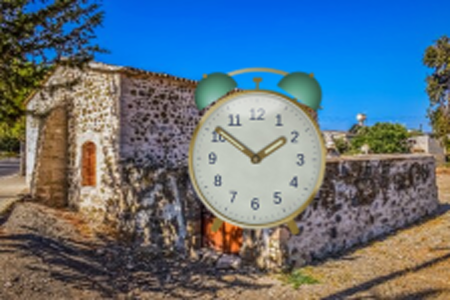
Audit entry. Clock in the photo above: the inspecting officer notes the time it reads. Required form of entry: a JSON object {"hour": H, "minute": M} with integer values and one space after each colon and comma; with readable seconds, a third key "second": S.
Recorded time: {"hour": 1, "minute": 51}
